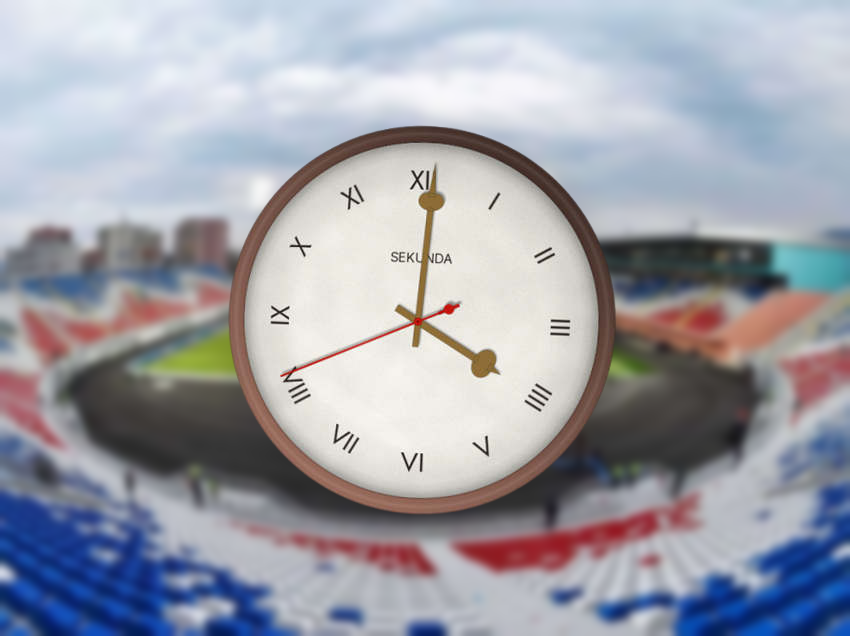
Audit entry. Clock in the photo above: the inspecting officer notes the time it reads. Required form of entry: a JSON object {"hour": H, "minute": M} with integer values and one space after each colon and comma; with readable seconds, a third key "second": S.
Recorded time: {"hour": 4, "minute": 0, "second": 41}
